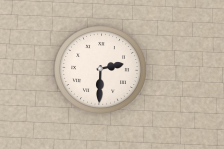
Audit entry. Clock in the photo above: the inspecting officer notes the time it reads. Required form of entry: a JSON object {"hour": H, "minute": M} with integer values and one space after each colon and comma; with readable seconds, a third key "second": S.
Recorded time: {"hour": 2, "minute": 30}
